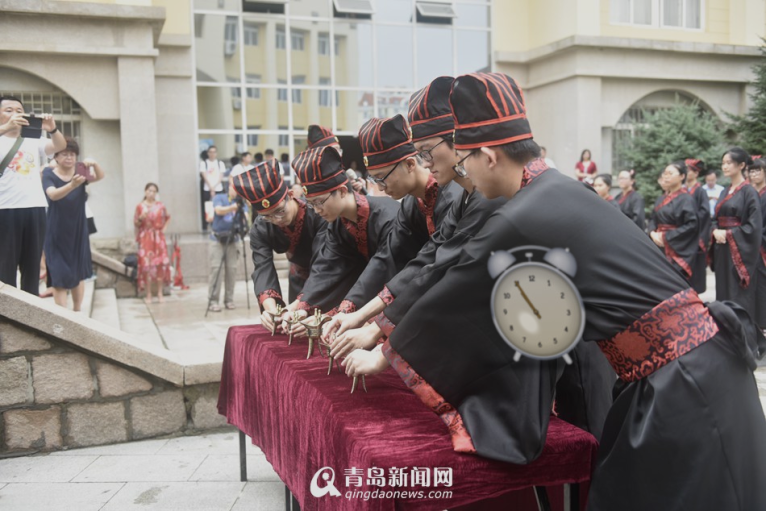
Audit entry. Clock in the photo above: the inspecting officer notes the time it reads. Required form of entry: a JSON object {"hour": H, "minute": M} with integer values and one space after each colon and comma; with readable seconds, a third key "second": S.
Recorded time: {"hour": 10, "minute": 55}
